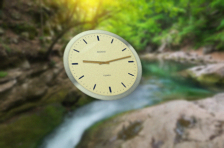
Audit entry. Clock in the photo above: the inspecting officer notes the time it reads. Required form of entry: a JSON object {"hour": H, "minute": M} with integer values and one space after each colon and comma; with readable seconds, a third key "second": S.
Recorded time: {"hour": 9, "minute": 13}
